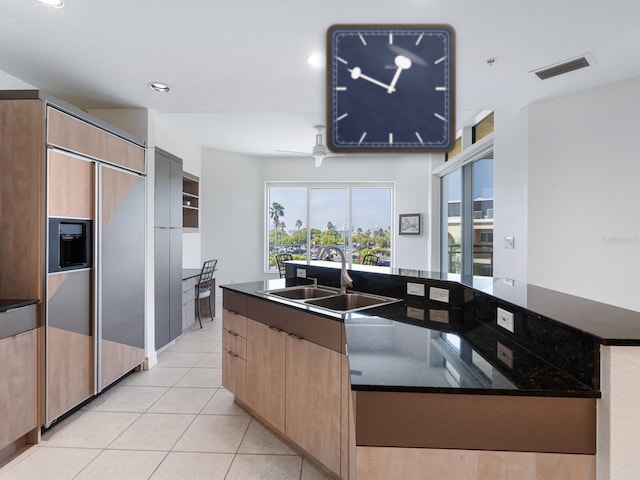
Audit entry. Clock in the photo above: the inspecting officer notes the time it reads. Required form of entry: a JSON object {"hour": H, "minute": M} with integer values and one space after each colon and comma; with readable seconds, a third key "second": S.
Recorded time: {"hour": 12, "minute": 49}
